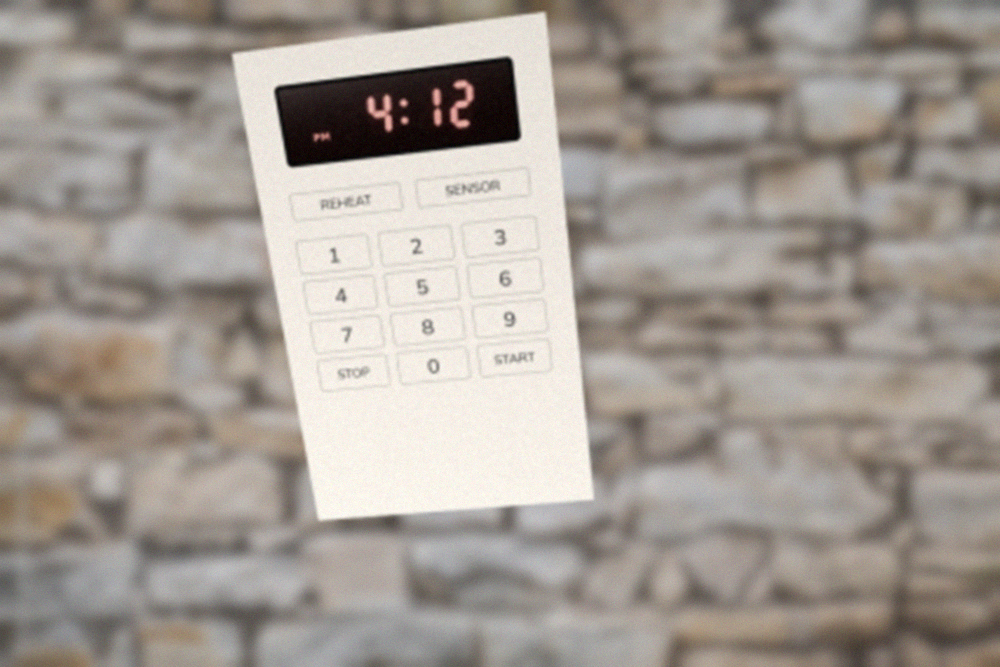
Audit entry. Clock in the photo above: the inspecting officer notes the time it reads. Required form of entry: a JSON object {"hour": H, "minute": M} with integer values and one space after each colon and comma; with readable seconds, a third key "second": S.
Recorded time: {"hour": 4, "minute": 12}
